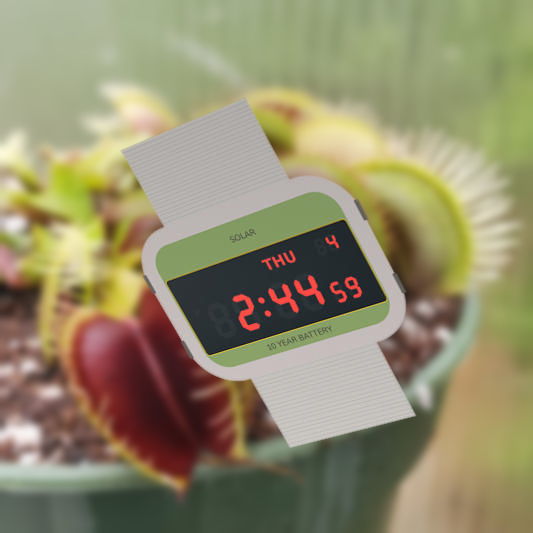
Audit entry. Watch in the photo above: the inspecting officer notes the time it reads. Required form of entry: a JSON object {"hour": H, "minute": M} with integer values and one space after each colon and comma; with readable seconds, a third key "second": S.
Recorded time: {"hour": 2, "minute": 44, "second": 59}
